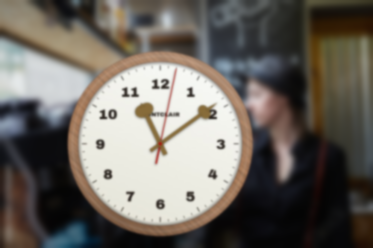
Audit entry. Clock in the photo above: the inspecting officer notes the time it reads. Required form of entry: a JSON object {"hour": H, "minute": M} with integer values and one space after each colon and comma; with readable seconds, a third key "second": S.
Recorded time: {"hour": 11, "minute": 9, "second": 2}
